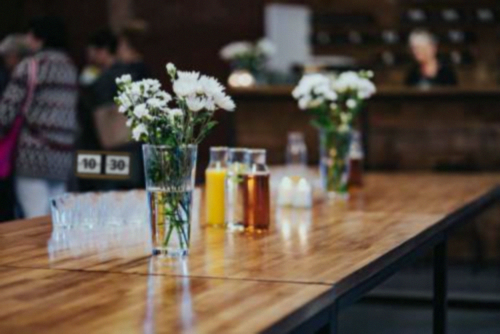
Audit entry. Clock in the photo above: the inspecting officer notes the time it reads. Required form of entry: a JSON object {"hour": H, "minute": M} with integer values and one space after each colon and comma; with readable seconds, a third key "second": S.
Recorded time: {"hour": 10, "minute": 30}
